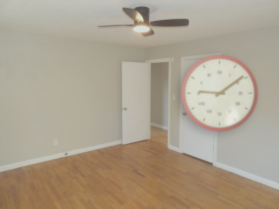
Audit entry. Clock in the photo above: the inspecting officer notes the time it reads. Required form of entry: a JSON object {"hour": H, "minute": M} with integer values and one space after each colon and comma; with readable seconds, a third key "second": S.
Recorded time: {"hour": 9, "minute": 9}
